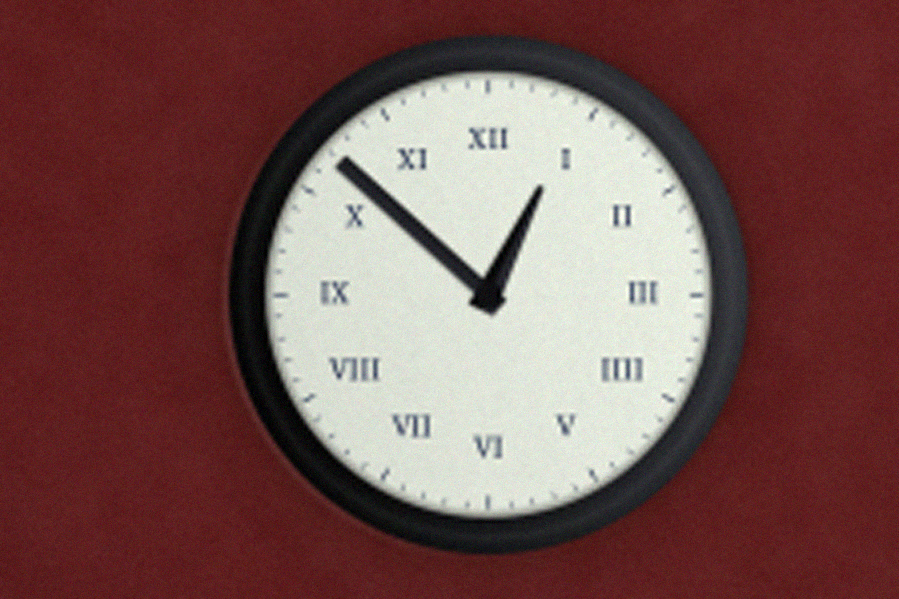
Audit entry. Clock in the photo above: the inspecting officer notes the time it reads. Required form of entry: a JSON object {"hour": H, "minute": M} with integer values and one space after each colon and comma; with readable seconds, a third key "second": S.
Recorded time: {"hour": 12, "minute": 52}
